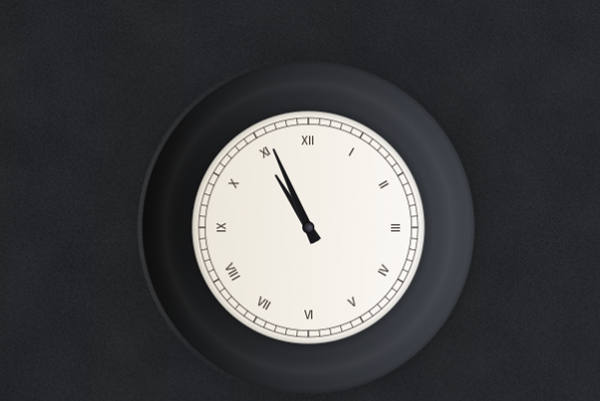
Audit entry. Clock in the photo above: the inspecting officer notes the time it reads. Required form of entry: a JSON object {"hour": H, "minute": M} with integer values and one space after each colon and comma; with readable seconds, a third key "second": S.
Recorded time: {"hour": 10, "minute": 56}
